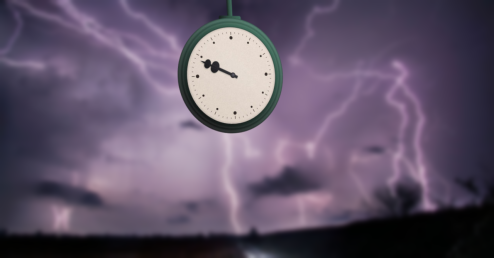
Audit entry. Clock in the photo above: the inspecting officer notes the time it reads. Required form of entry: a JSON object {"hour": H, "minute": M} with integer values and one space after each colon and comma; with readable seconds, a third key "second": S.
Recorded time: {"hour": 9, "minute": 49}
